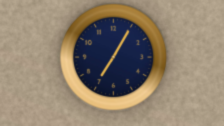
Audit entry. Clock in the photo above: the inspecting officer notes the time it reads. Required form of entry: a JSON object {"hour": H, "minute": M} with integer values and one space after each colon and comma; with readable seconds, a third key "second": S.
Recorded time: {"hour": 7, "minute": 5}
